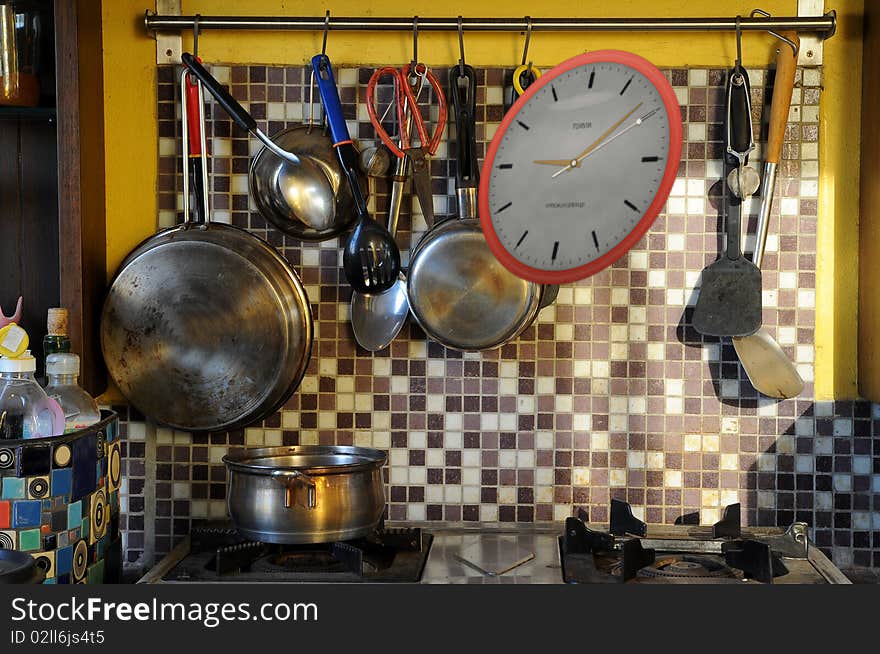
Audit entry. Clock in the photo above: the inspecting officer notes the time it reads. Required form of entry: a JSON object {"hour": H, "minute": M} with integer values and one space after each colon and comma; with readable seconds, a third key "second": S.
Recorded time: {"hour": 9, "minute": 8, "second": 10}
